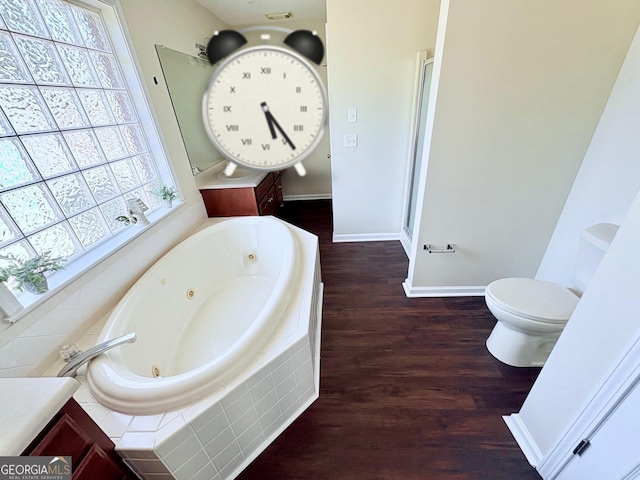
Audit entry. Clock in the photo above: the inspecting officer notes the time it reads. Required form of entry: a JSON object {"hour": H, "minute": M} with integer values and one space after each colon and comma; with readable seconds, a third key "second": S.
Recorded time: {"hour": 5, "minute": 24}
